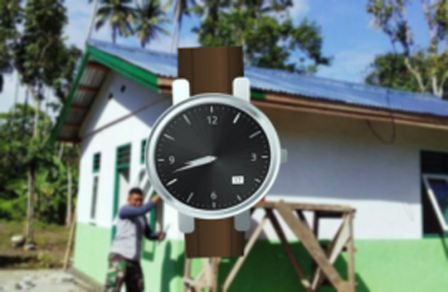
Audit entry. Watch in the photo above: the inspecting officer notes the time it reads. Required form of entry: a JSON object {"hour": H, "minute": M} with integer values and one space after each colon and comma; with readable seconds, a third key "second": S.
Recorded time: {"hour": 8, "minute": 42}
